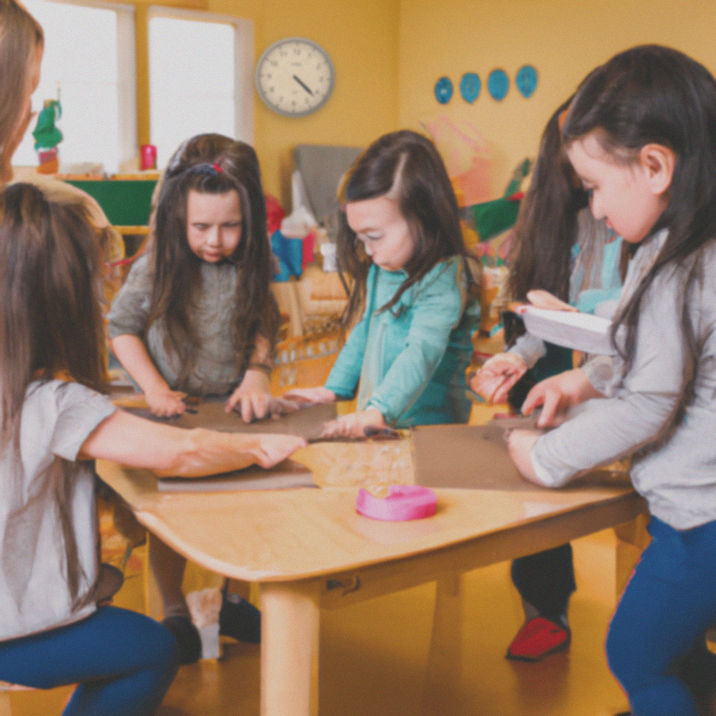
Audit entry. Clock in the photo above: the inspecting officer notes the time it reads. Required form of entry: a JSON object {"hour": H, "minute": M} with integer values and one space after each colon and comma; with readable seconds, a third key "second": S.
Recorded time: {"hour": 4, "minute": 22}
